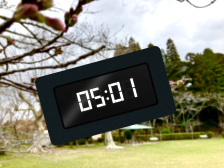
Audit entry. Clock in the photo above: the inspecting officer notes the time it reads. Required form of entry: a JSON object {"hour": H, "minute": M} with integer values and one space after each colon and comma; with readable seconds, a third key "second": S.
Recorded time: {"hour": 5, "minute": 1}
